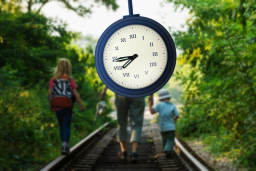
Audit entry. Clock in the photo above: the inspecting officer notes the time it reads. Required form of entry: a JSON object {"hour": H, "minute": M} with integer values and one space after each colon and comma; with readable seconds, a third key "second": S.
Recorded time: {"hour": 7, "minute": 44}
